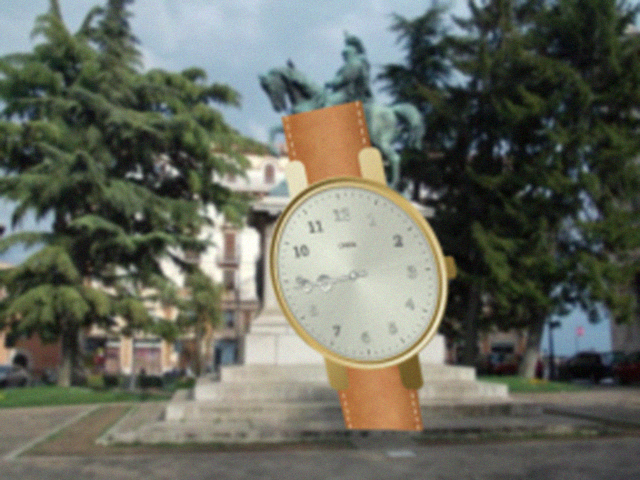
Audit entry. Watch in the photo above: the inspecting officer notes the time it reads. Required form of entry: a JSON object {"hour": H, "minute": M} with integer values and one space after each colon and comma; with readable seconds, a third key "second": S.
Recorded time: {"hour": 8, "minute": 44}
